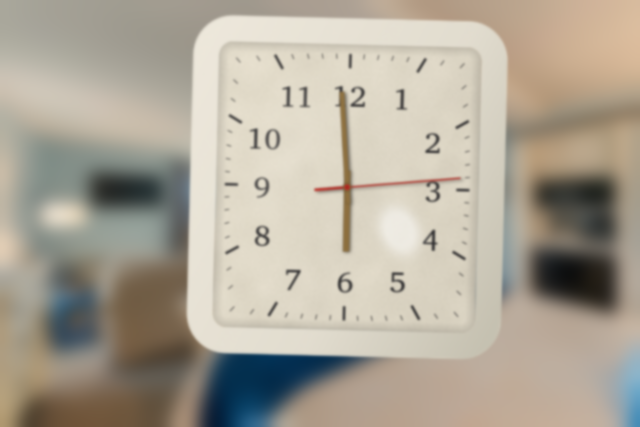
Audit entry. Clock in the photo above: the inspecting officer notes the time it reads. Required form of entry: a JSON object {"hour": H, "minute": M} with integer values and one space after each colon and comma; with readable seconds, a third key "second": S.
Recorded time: {"hour": 5, "minute": 59, "second": 14}
